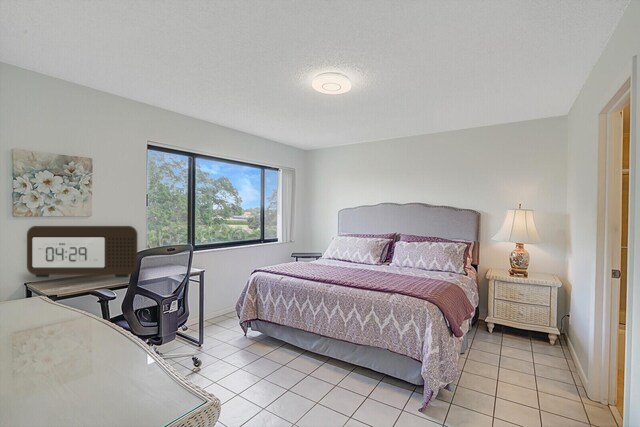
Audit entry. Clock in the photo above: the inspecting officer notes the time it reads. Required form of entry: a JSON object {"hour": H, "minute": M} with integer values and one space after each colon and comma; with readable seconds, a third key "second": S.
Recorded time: {"hour": 4, "minute": 29}
